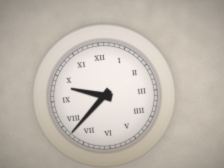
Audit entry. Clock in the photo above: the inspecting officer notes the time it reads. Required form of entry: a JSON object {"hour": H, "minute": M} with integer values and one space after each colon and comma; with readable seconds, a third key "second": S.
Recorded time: {"hour": 9, "minute": 38}
